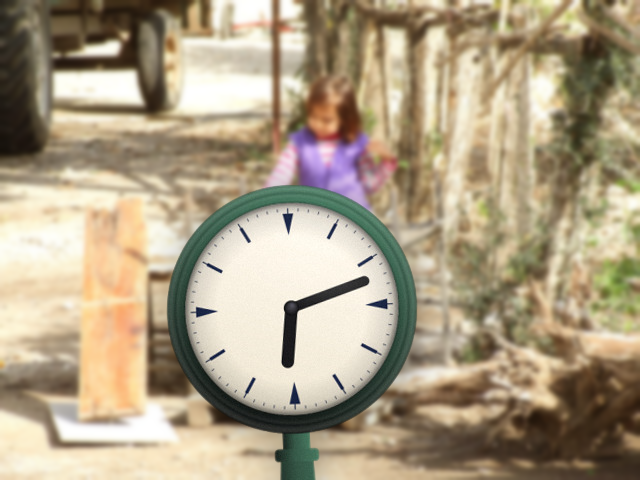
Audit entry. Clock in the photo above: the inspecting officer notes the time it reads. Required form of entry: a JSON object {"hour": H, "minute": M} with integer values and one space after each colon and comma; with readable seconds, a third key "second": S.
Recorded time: {"hour": 6, "minute": 12}
